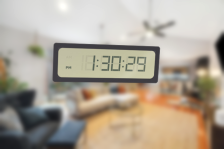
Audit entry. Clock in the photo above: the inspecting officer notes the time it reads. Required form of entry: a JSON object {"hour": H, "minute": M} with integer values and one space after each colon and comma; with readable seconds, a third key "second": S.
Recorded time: {"hour": 1, "minute": 30, "second": 29}
